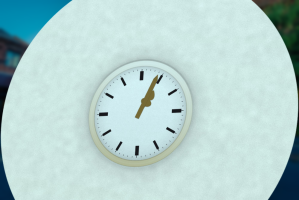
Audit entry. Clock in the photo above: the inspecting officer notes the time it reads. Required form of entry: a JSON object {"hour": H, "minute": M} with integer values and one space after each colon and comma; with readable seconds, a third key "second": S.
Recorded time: {"hour": 1, "minute": 4}
